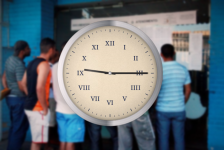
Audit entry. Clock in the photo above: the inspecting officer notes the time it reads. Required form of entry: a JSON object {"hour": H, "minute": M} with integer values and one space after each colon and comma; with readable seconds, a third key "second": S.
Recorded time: {"hour": 9, "minute": 15}
